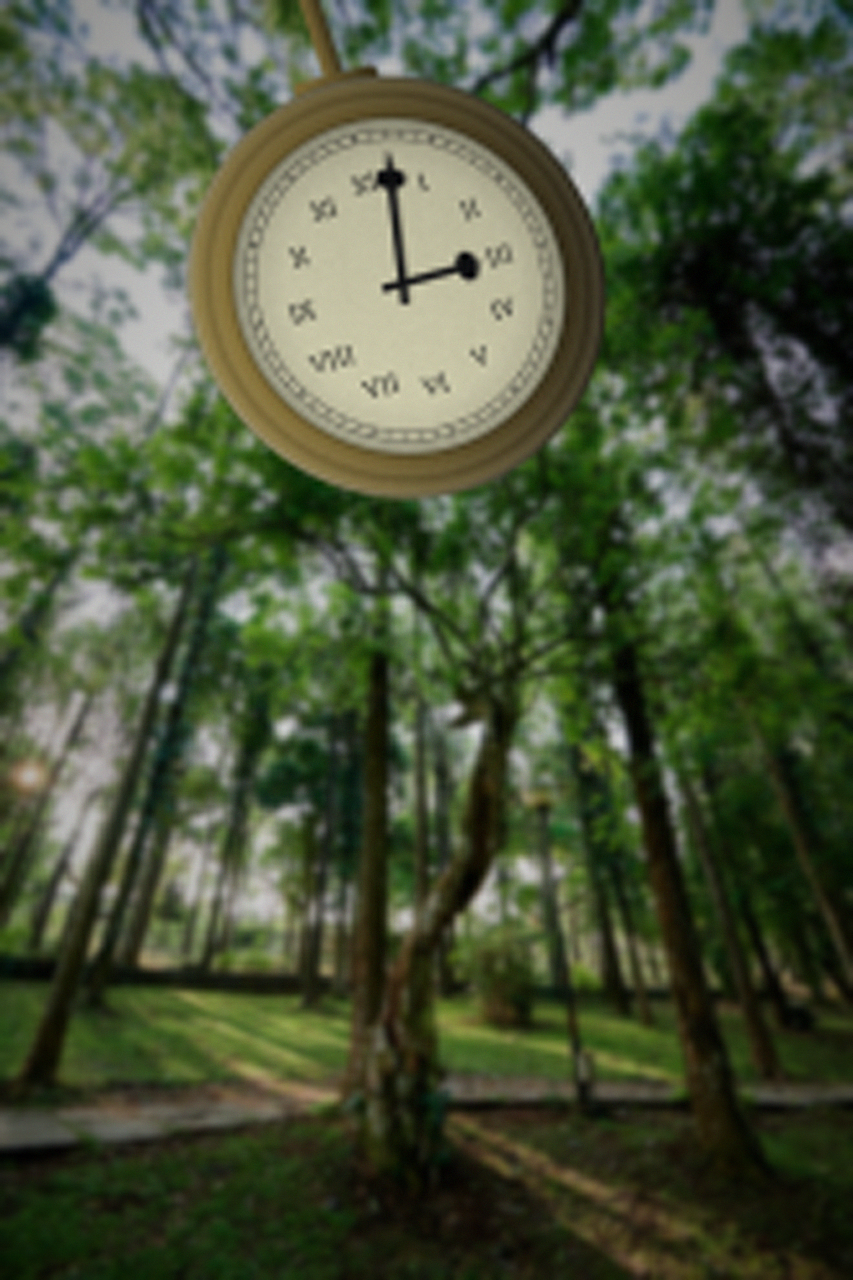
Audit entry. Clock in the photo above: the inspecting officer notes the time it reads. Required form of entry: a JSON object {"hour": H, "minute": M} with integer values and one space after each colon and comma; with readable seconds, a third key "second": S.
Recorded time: {"hour": 3, "minute": 2}
